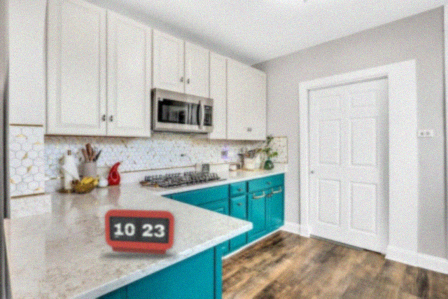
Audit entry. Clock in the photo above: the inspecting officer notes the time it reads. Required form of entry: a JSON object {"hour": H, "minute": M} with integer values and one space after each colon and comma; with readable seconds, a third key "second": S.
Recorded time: {"hour": 10, "minute": 23}
